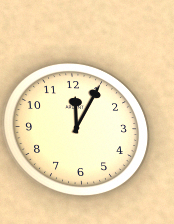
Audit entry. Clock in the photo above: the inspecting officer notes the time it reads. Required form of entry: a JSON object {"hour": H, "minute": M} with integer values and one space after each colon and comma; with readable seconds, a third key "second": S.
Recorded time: {"hour": 12, "minute": 5}
